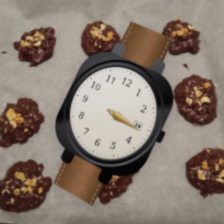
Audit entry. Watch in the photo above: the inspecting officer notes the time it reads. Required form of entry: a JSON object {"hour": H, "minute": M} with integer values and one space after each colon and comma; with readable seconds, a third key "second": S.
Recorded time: {"hour": 3, "minute": 16}
